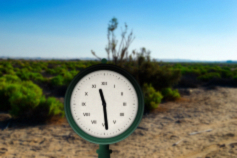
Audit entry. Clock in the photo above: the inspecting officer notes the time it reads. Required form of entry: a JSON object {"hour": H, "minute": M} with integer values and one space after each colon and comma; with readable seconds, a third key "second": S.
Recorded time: {"hour": 11, "minute": 29}
